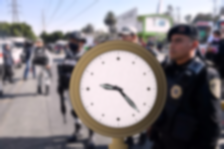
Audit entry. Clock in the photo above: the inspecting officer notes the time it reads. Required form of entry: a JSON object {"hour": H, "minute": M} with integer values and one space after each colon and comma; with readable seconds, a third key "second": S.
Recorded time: {"hour": 9, "minute": 23}
